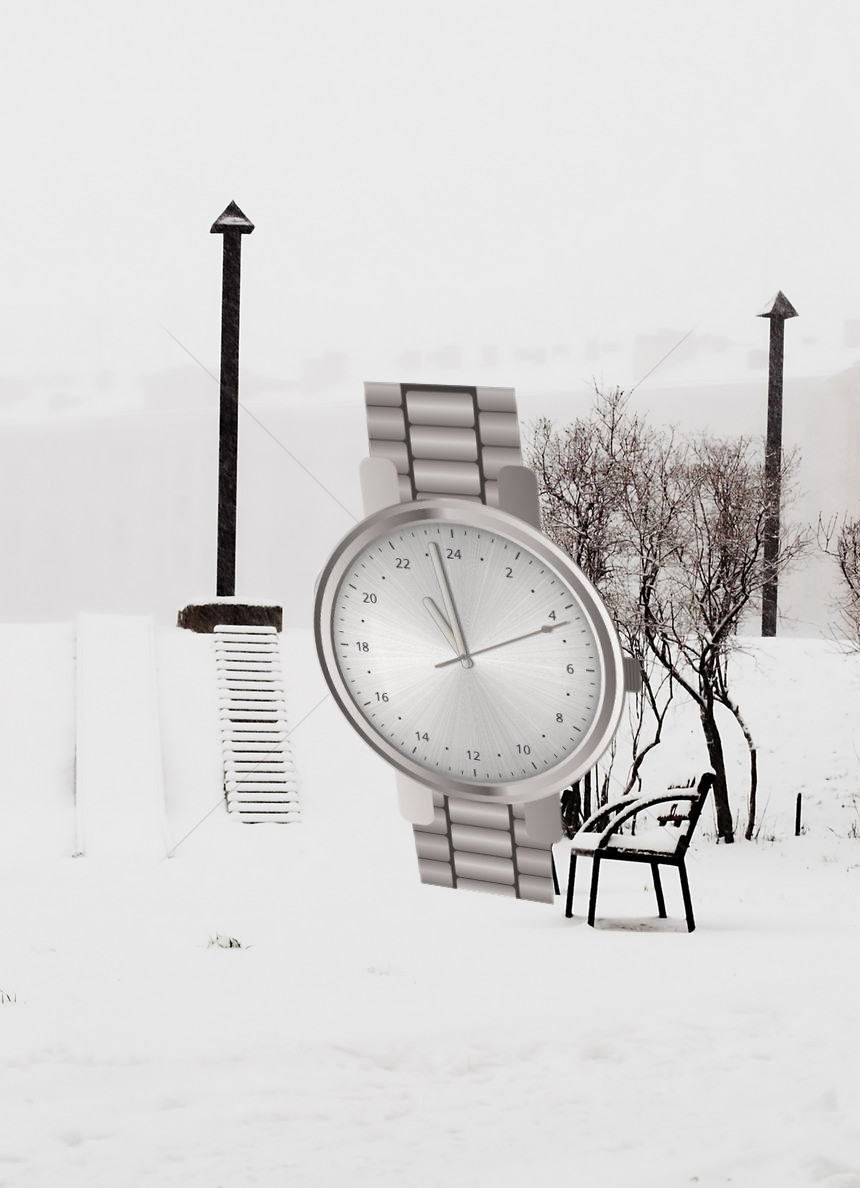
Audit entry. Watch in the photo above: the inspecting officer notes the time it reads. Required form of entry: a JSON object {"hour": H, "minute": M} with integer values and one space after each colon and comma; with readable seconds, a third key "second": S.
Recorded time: {"hour": 21, "minute": 58, "second": 11}
